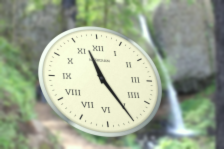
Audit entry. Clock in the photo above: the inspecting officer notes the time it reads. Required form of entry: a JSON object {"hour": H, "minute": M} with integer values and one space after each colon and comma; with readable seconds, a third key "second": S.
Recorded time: {"hour": 11, "minute": 25}
